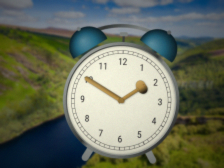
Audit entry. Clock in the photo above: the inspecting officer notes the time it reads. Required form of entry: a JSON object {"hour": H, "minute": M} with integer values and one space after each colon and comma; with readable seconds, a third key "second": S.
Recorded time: {"hour": 1, "minute": 50}
